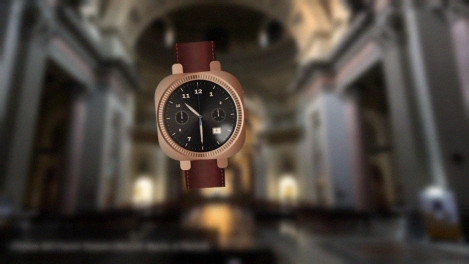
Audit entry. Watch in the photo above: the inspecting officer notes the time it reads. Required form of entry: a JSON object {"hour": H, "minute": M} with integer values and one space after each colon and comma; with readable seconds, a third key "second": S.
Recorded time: {"hour": 10, "minute": 30}
